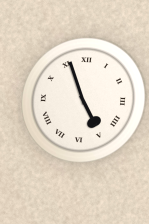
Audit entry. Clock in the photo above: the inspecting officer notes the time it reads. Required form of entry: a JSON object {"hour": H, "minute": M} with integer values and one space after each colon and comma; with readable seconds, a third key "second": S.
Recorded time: {"hour": 4, "minute": 56}
